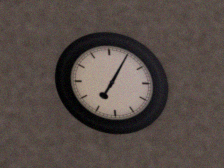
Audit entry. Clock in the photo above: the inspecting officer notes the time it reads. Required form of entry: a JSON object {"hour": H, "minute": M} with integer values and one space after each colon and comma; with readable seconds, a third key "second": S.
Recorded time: {"hour": 7, "minute": 5}
